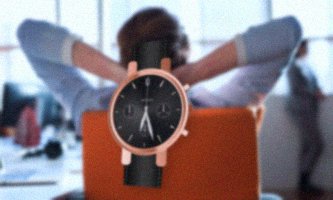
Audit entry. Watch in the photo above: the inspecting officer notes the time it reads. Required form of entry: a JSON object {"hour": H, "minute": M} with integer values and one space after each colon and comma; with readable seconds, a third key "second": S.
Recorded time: {"hour": 6, "minute": 27}
